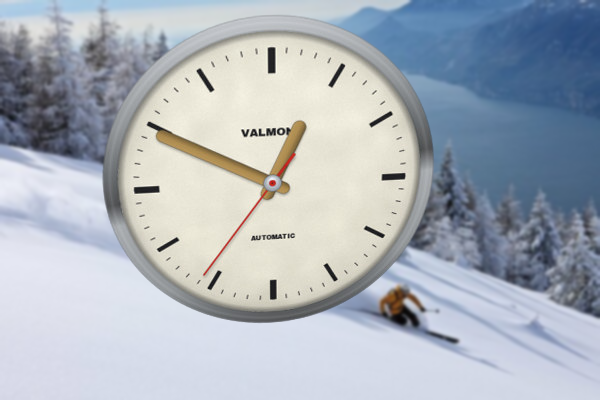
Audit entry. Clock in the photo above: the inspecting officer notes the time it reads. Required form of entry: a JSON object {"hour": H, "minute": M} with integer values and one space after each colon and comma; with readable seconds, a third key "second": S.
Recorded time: {"hour": 12, "minute": 49, "second": 36}
